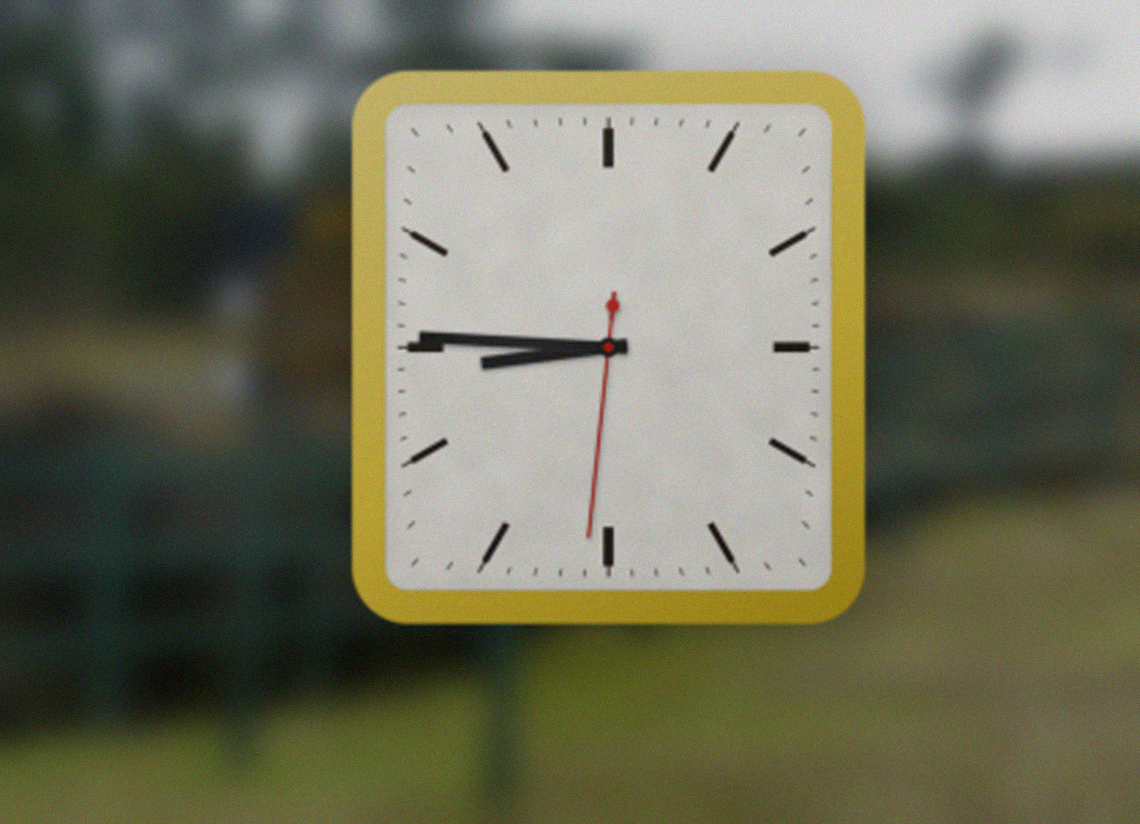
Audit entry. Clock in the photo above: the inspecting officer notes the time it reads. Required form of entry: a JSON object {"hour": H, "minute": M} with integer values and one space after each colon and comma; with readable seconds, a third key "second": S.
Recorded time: {"hour": 8, "minute": 45, "second": 31}
